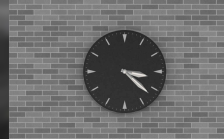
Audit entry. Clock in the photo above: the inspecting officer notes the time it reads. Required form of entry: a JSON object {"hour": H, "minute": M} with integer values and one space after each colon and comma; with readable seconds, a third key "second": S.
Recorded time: {"hour": 3, "minute": 22}
